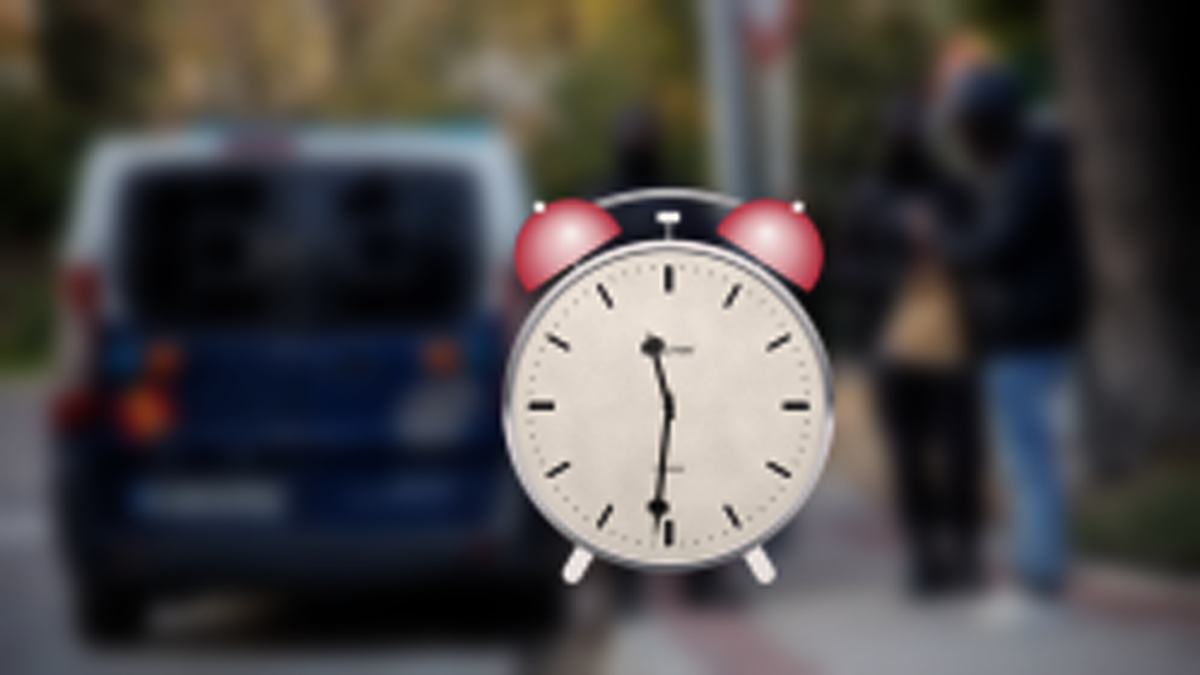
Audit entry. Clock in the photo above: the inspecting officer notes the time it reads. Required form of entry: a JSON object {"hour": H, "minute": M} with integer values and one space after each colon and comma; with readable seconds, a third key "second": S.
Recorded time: {"hour": 11, "minute": 31}
